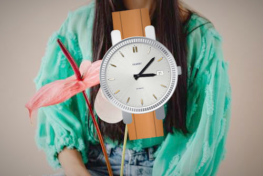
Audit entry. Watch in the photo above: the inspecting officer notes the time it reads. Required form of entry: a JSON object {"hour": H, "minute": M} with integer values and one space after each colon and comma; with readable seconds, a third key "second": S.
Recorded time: {"hour": 3, "minute": 8}
